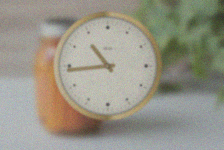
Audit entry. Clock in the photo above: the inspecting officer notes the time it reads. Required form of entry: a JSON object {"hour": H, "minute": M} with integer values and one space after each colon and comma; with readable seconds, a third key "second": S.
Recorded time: {"hour": 10, "minute": 44}
